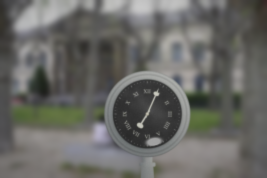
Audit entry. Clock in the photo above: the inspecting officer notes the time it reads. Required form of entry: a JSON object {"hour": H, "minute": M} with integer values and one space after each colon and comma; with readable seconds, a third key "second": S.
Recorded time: {"hour": 7, "minute": 4}
